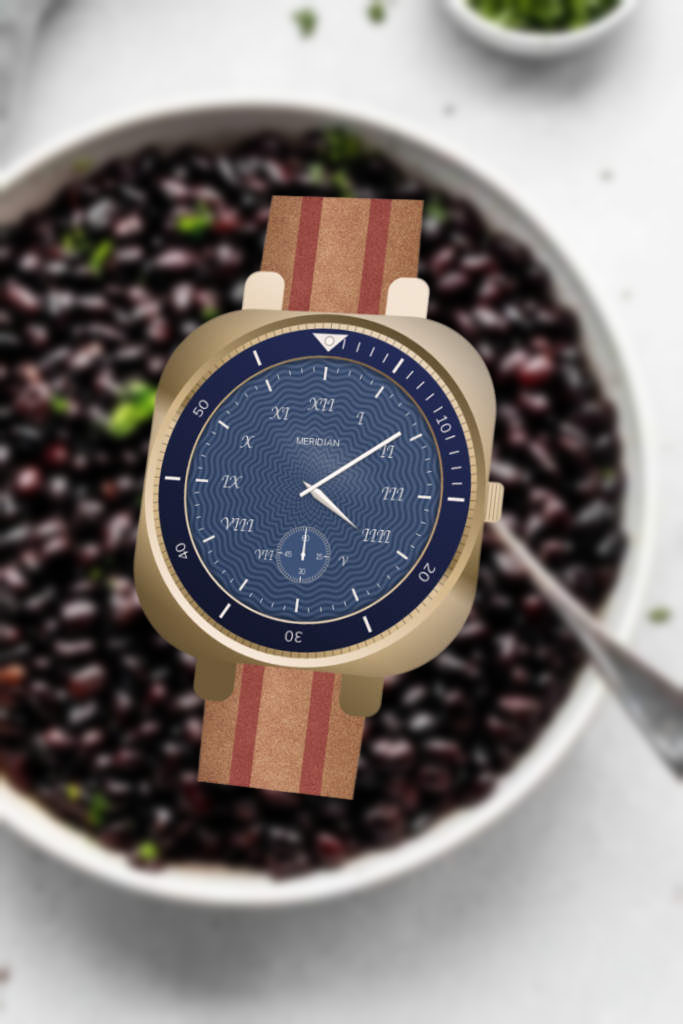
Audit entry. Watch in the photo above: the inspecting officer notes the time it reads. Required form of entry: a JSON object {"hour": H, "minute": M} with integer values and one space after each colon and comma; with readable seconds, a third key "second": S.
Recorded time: {"hour": 4, "minute": 9}
